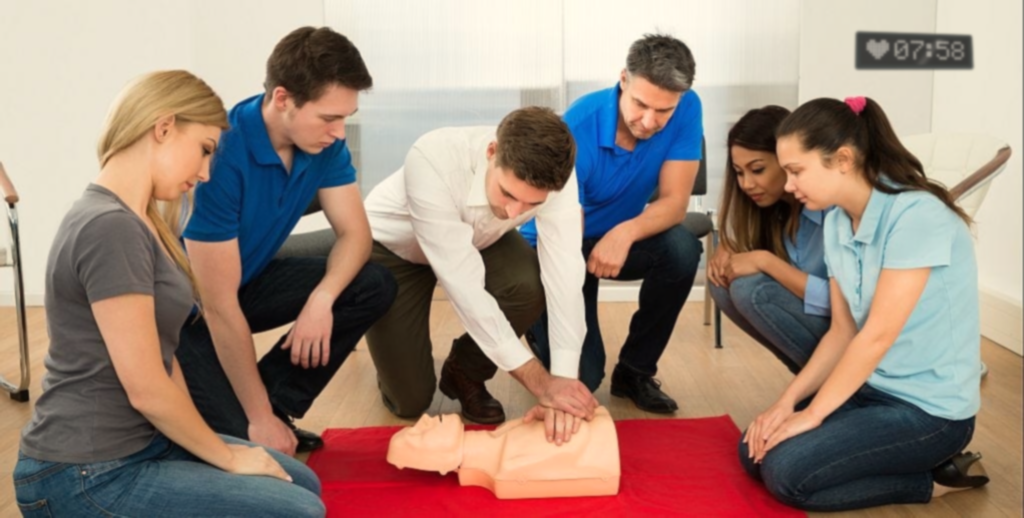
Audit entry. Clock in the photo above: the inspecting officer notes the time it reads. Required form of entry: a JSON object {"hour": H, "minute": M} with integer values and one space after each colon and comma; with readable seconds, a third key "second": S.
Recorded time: {"hour": 7, "minute": 58}
